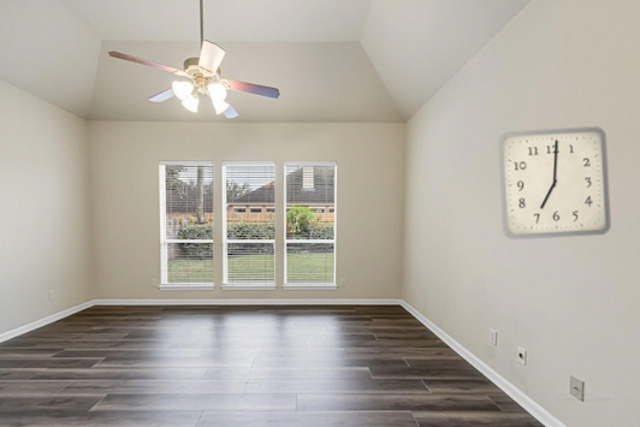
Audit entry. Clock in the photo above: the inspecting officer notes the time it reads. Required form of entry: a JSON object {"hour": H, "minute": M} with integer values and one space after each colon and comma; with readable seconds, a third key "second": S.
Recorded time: {"hour": 7, "minute": 1}
